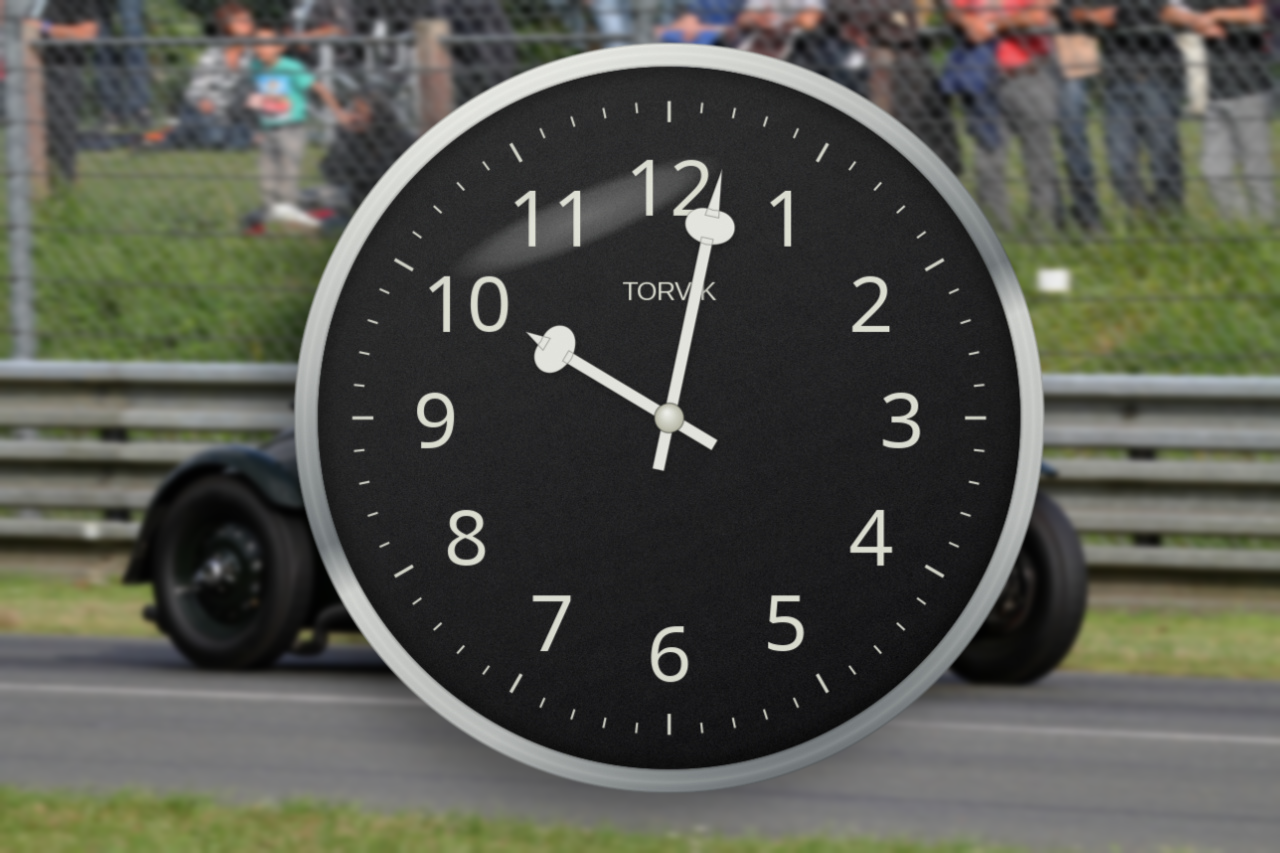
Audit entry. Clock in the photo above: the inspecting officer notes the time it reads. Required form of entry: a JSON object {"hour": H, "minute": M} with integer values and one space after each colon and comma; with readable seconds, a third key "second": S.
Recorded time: {"hour": 10, "minute": 2}
